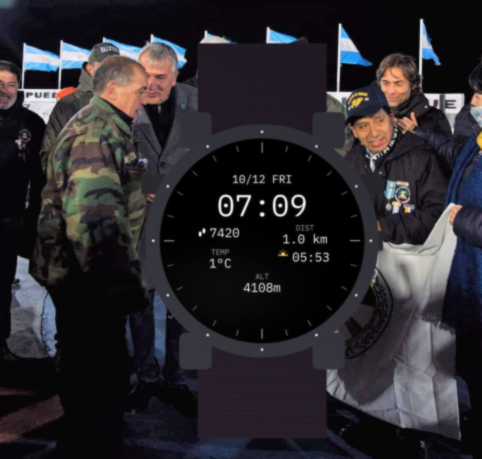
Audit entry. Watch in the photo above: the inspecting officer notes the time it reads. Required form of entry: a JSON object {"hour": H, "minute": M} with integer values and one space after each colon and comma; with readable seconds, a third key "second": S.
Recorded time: {"hour": 7, "minute": 9}
